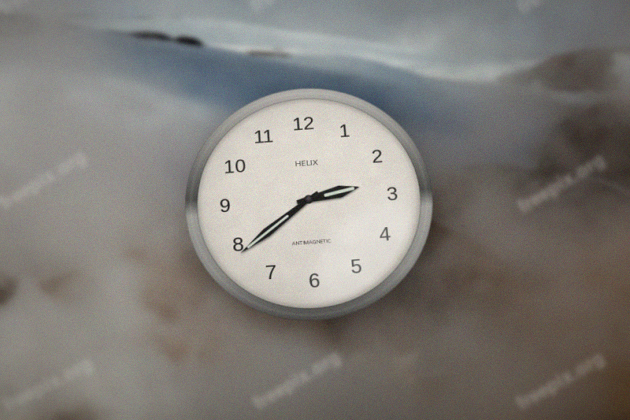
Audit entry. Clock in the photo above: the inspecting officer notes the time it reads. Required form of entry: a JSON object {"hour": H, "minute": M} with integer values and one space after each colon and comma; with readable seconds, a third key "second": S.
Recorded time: {"hour": 2, "minute": 39}
